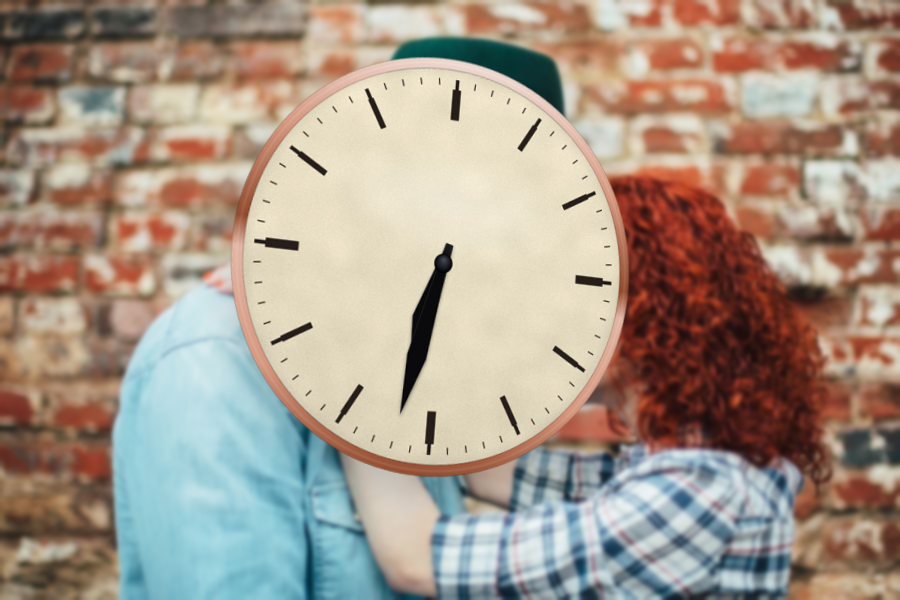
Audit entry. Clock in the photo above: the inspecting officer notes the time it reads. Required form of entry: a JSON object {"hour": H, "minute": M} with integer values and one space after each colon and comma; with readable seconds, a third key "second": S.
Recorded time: {"hour": 6, "minute": 32}
